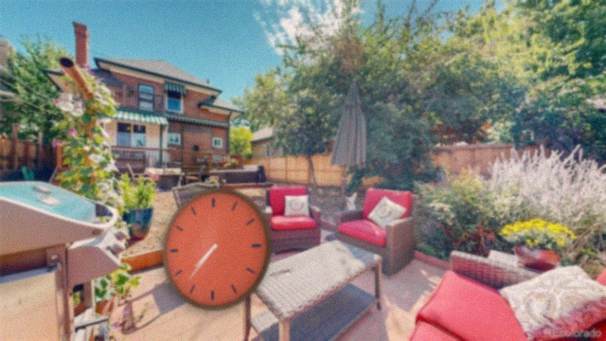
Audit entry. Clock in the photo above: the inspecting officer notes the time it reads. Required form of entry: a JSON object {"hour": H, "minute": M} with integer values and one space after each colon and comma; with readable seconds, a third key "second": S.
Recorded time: {"hour": 7, "minute": 37}
